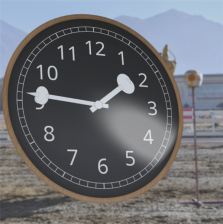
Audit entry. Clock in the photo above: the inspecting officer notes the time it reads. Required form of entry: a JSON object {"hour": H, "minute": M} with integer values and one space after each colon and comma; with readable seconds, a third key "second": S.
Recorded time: {"hour": 1, "minute": 46}
